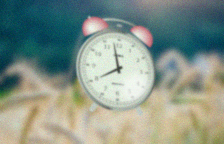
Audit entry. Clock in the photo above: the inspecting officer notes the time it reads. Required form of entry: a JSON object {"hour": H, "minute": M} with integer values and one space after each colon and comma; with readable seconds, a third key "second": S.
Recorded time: {"hour": 7, "minute": 58}
